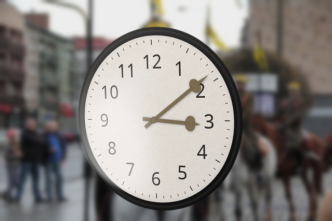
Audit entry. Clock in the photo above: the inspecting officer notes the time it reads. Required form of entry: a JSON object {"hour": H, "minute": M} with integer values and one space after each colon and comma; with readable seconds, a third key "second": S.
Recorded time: {"hour": 3, "minute": 9}
